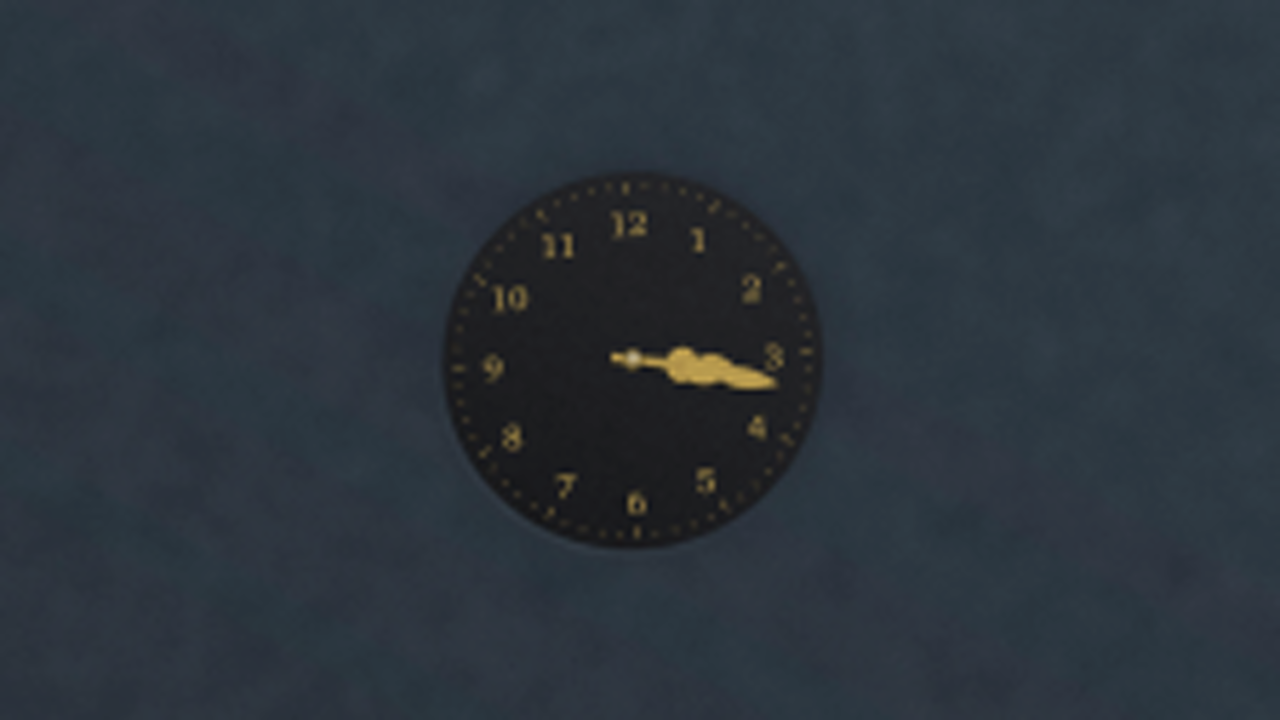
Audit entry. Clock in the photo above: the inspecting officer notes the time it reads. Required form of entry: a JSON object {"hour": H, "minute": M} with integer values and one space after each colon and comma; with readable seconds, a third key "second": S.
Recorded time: {"hour": 3, "minute": 17}
